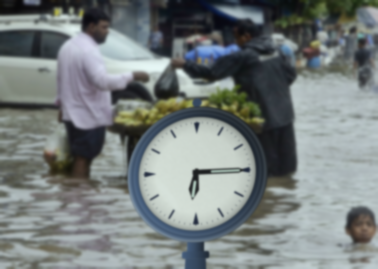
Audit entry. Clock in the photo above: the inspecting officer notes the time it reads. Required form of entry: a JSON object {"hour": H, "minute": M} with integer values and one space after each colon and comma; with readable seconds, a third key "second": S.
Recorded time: {"hour": 6, "minute": 15}
